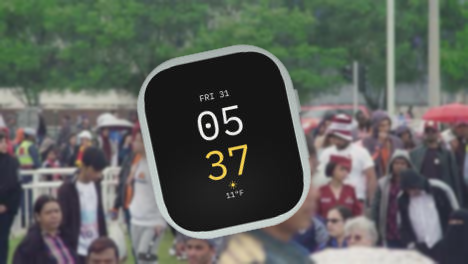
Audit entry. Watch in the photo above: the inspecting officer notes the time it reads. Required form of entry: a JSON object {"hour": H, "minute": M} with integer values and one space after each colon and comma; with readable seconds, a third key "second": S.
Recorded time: {"hour": 5, "minute": 37}
